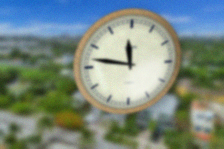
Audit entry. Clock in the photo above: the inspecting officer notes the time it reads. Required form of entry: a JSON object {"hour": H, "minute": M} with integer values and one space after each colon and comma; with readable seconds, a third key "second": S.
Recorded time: {"hour": 11, "minute": 47}
